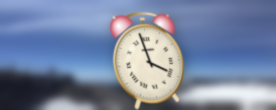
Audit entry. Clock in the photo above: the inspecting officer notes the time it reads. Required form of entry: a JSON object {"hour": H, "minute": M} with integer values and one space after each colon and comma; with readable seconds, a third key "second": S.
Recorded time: {"hour": 3, "minute": 58}
